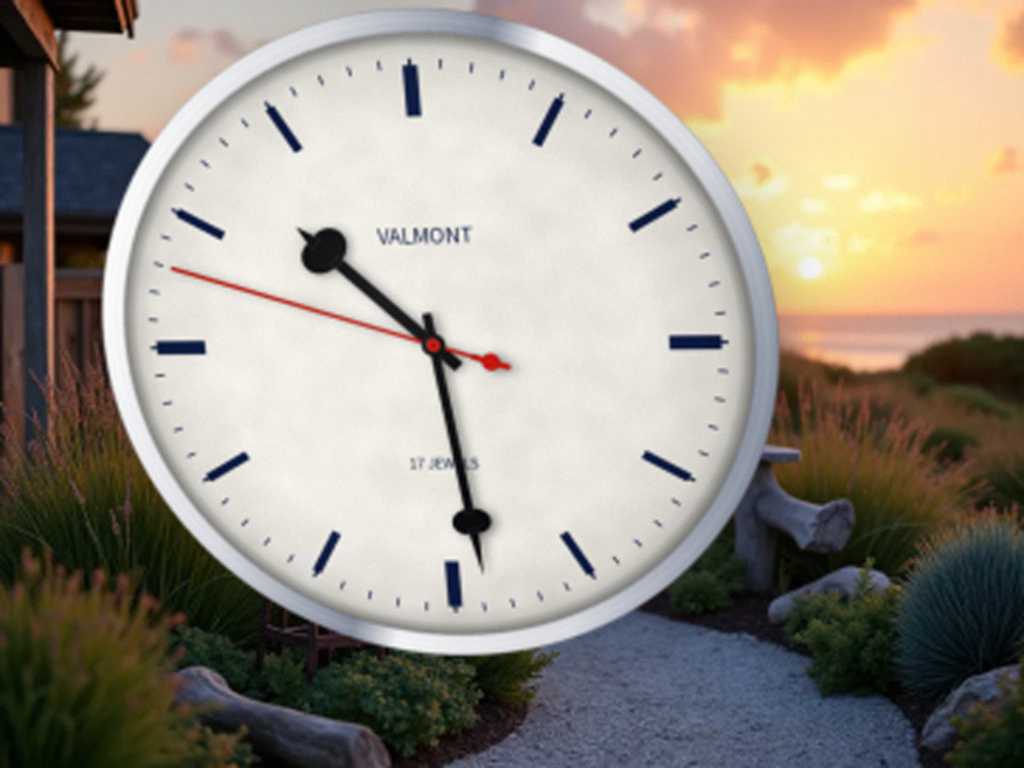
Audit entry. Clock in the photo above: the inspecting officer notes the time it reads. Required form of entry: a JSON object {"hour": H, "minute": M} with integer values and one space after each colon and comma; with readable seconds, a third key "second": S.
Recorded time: {"hour": 10, "minute": 28, "second": 48}
